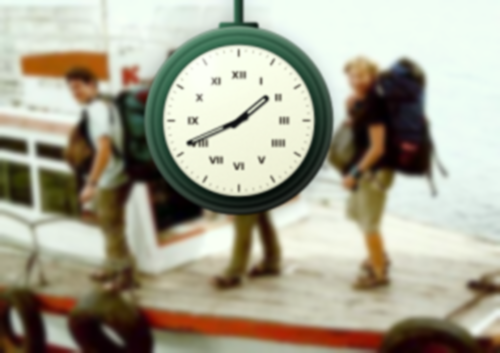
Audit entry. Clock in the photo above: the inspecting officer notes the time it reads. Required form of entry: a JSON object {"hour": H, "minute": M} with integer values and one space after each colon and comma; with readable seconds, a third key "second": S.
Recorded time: {"hour": 1, "minute": 41}
